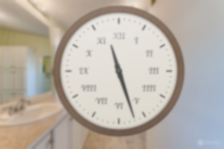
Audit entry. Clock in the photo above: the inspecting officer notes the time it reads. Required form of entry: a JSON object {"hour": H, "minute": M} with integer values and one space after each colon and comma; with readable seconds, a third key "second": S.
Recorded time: {"hour": 11, "minute": 27}
